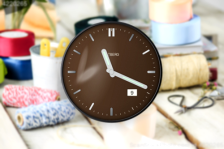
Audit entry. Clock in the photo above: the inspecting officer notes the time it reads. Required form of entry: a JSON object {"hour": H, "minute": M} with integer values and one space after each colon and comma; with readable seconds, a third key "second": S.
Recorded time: {"hour": 11, "minute": 19}
